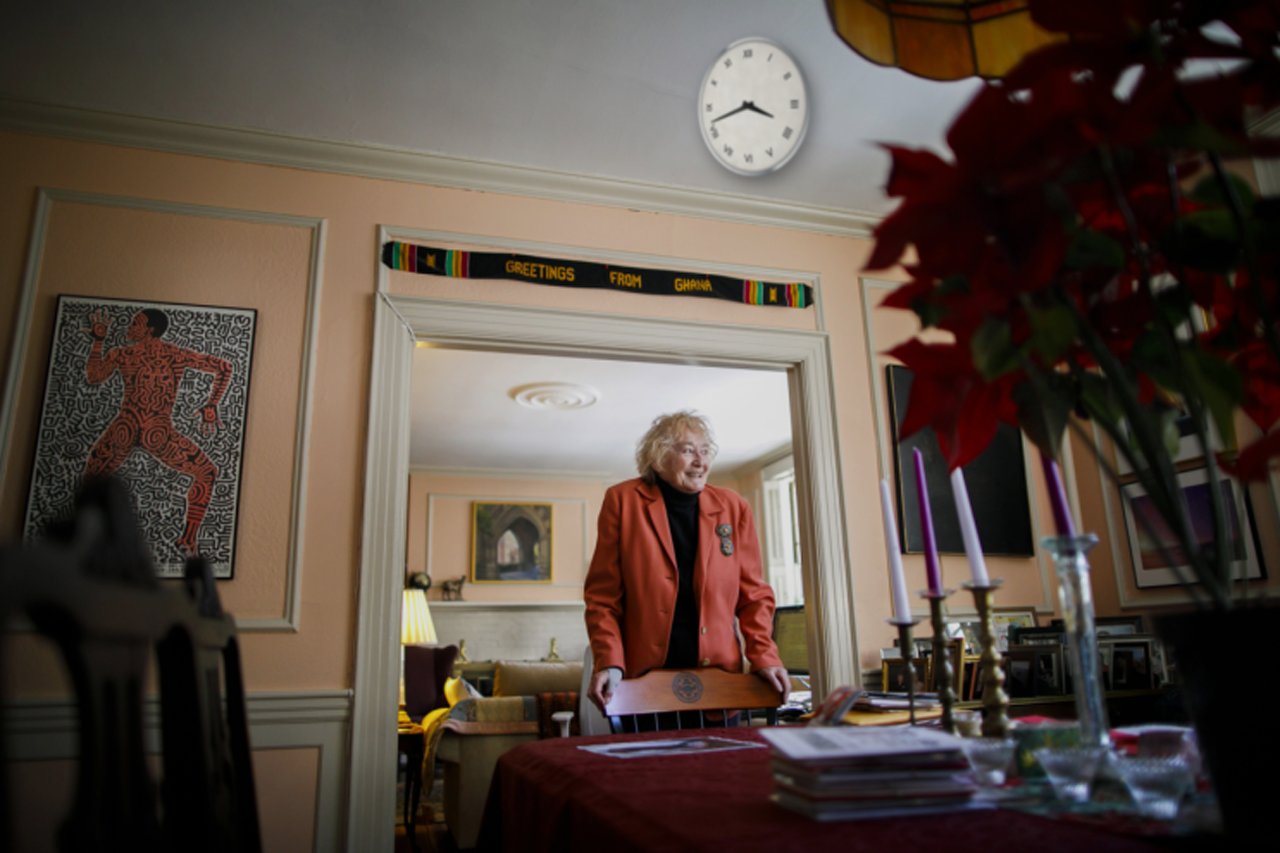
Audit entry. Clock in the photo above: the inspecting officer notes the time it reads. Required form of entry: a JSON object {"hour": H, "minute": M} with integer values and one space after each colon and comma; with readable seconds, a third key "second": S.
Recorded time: {"hour": 3, "minute": 42}
